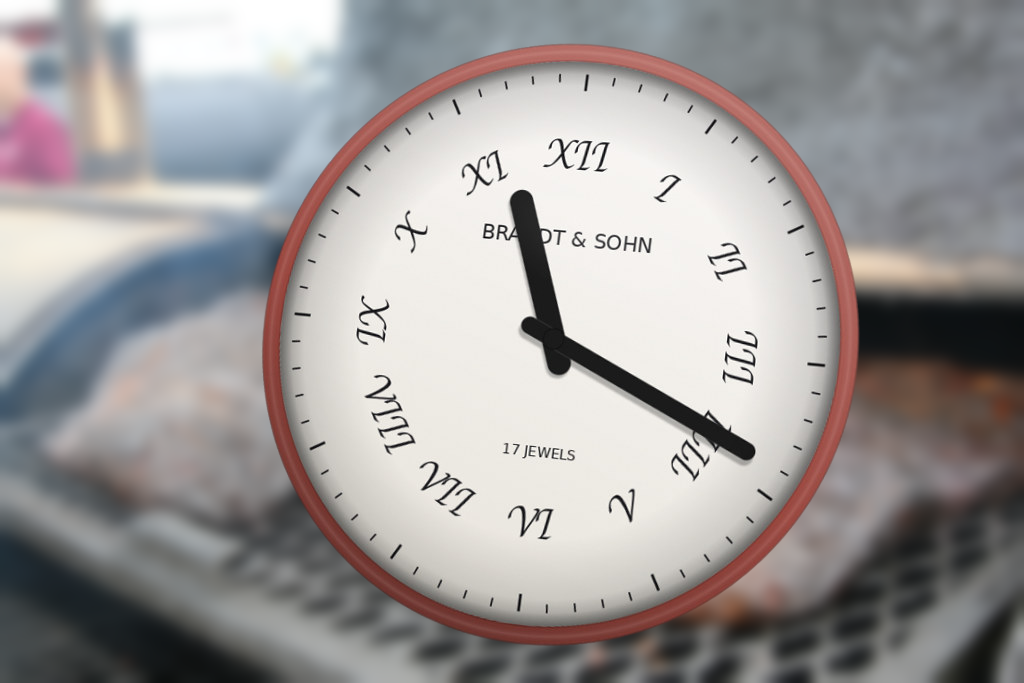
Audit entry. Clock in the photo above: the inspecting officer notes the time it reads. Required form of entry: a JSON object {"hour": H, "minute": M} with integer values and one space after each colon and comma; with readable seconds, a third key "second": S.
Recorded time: {"hour": 11, "minute": 19}
